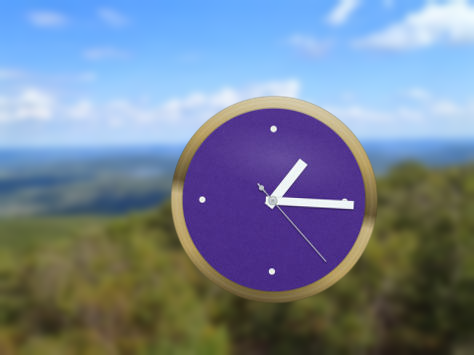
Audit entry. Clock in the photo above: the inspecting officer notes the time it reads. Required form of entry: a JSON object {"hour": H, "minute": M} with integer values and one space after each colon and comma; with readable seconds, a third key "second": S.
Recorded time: {"hour": 1, "minute": 15, "second": 23}
